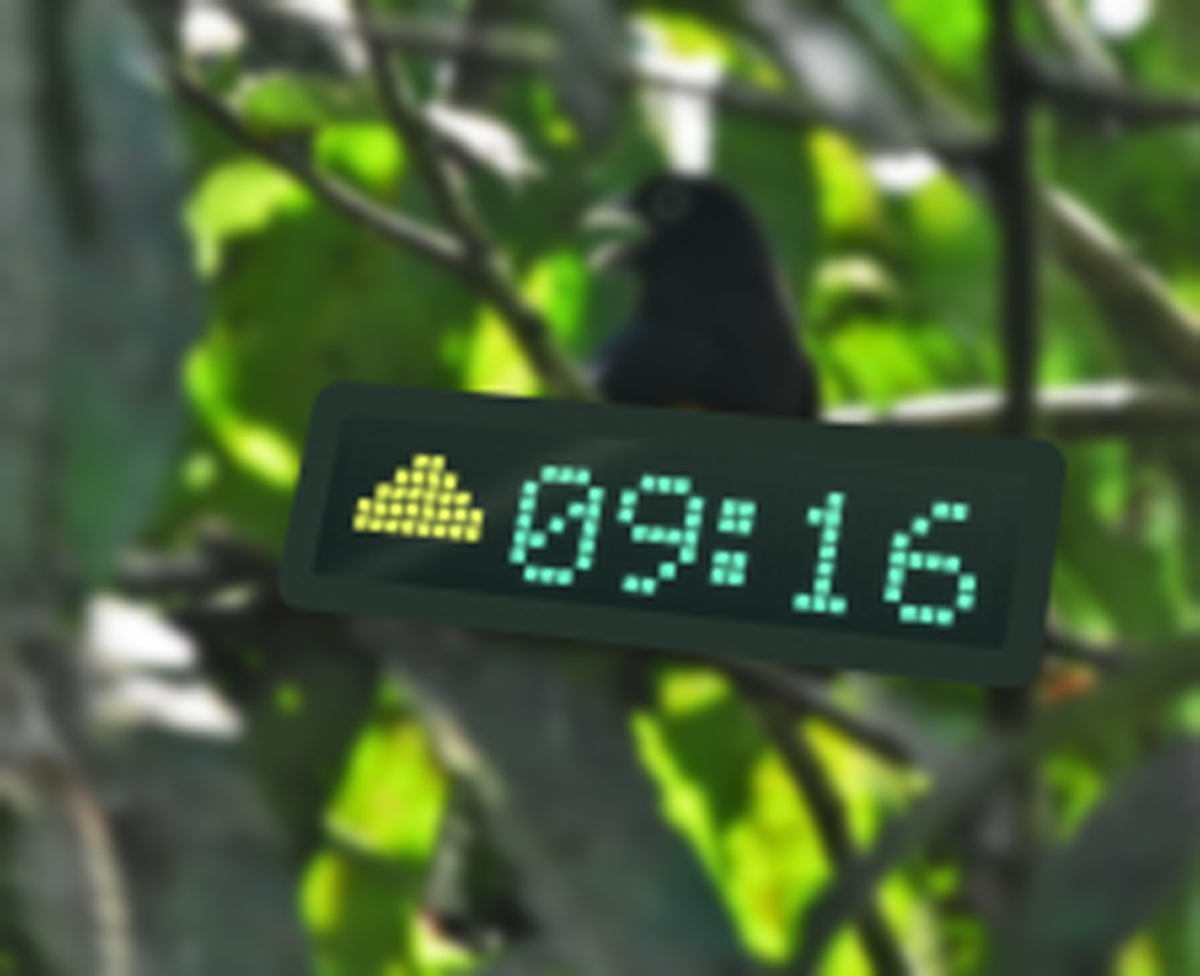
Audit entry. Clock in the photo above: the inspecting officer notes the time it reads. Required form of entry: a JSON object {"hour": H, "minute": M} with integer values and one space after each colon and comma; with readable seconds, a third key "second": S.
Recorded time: {"hour": 9, "minute": 16}
